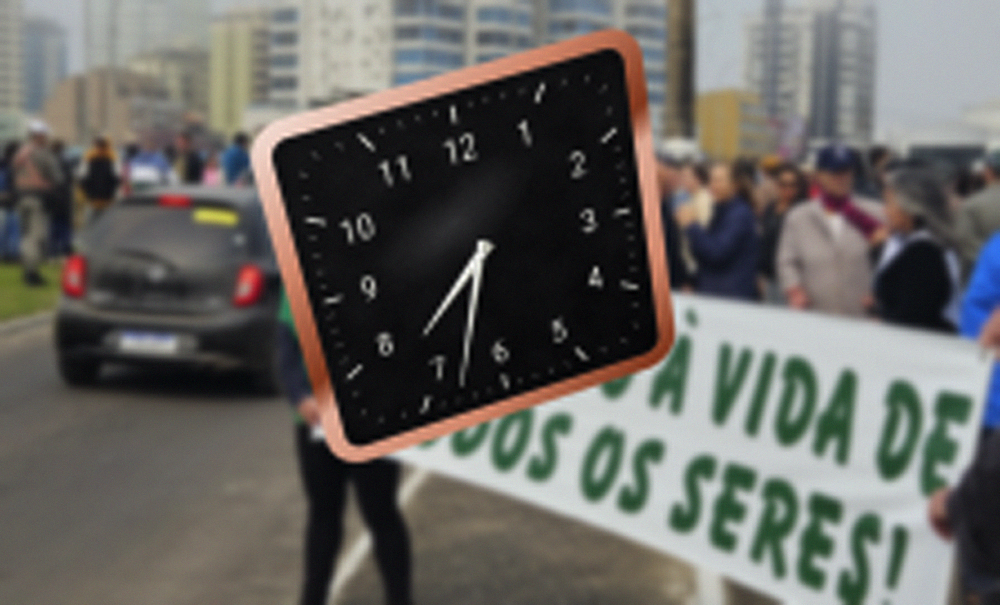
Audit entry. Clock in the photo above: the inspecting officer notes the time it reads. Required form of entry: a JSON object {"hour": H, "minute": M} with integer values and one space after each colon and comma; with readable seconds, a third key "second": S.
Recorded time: {"hour": 7, "minute": 33}
